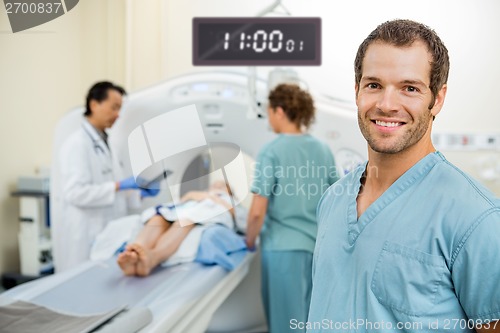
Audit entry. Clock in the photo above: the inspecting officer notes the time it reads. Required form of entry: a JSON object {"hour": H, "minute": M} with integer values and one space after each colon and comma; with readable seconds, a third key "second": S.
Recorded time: {"hour": 11, "minute": 0, "second": 1}
